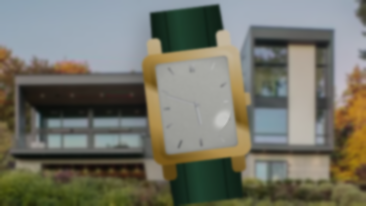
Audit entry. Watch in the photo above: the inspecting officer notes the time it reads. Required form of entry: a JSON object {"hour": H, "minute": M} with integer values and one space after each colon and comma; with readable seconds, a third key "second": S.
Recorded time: {"hour": 5, "minute": 49}
